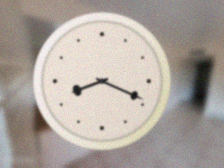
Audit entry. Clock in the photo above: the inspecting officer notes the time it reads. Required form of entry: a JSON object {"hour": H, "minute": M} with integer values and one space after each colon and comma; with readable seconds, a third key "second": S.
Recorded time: {"hour": 8, "minute": 19}
